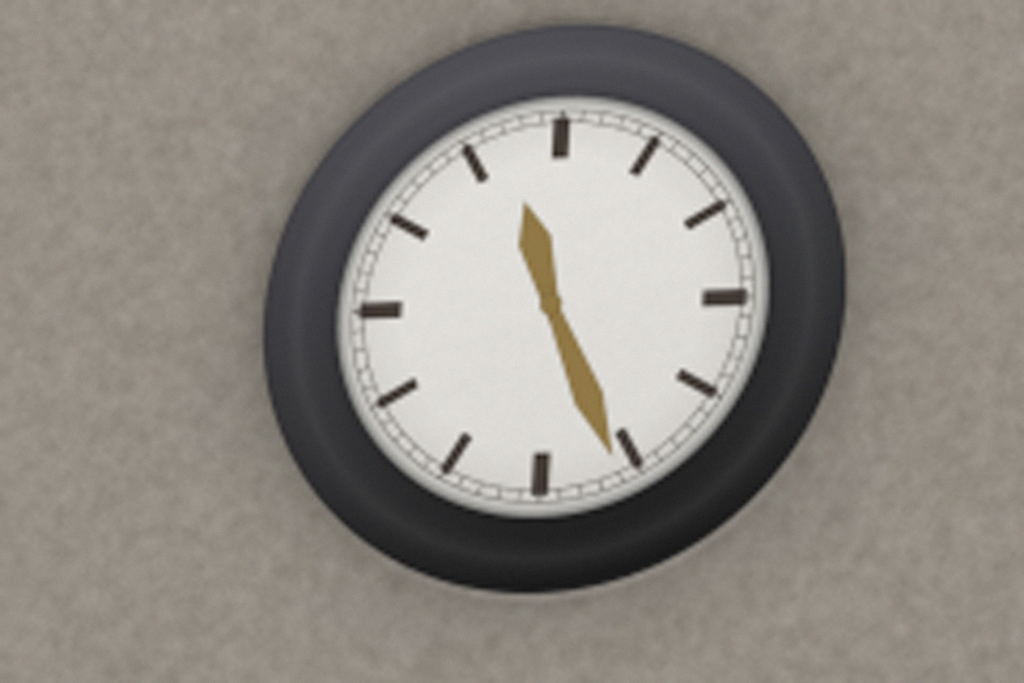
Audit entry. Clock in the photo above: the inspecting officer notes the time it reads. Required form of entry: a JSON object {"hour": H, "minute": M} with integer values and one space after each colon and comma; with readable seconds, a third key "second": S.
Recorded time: {"hour": 11, "minute": 26}
